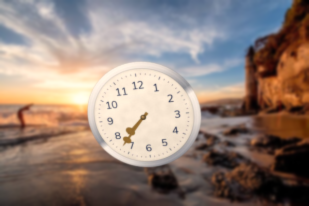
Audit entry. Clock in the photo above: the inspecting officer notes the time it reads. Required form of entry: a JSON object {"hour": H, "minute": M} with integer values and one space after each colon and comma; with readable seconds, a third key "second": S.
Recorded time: {"hour": 7, "minute": 37}
